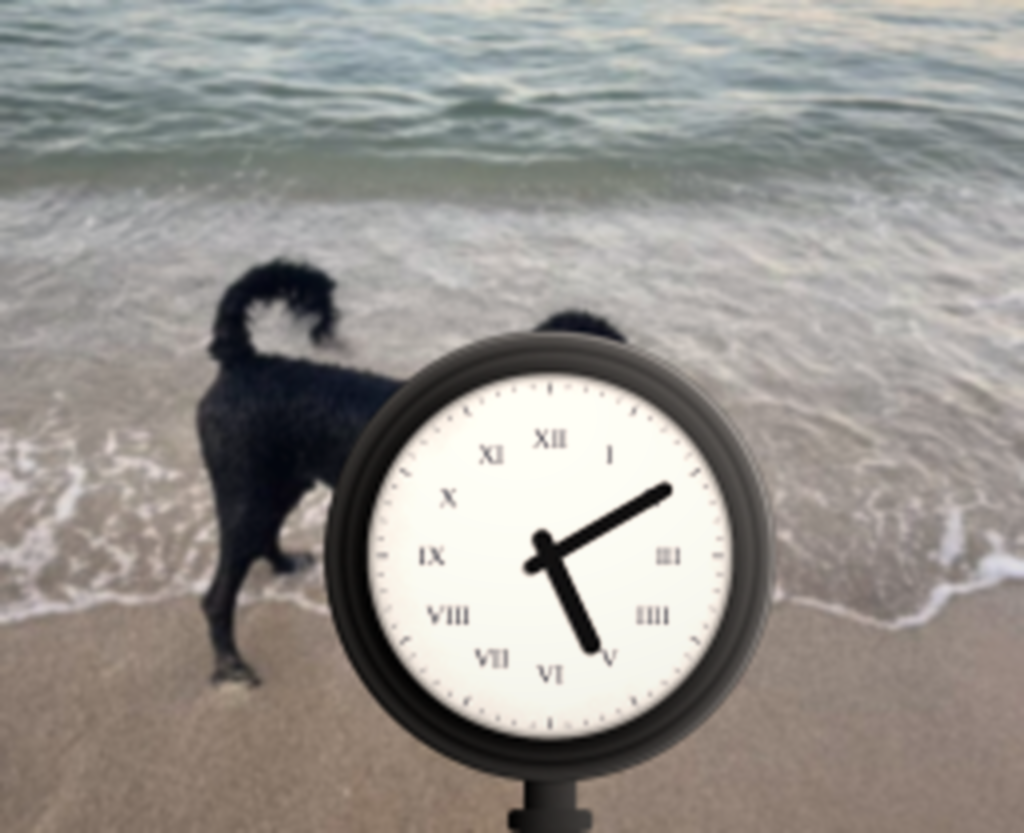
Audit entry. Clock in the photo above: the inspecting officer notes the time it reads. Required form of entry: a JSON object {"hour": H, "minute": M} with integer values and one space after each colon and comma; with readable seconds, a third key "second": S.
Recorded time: {"hour": 5, "minute": 10}
